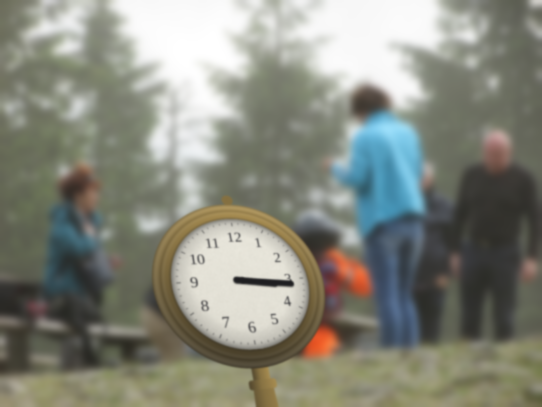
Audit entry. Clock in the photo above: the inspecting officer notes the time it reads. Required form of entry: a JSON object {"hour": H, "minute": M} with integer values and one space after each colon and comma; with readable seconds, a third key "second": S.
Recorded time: {"hour": 3, "minute": 16}
